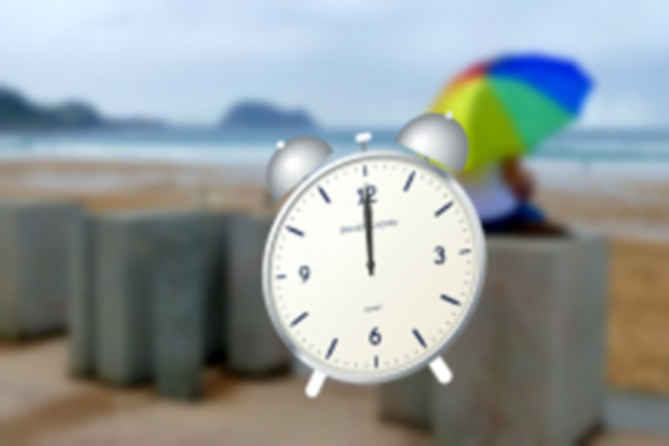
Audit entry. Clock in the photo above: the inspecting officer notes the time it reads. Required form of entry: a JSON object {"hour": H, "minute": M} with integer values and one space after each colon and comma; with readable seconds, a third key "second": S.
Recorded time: {"hour": 12, "minute": 0}
